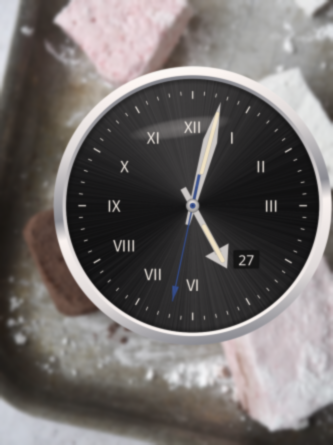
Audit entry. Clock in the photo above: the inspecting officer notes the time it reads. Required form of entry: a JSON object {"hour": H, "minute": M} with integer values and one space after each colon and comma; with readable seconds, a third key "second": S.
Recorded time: {"hour": 5, "minute": 2, "second": 32}
